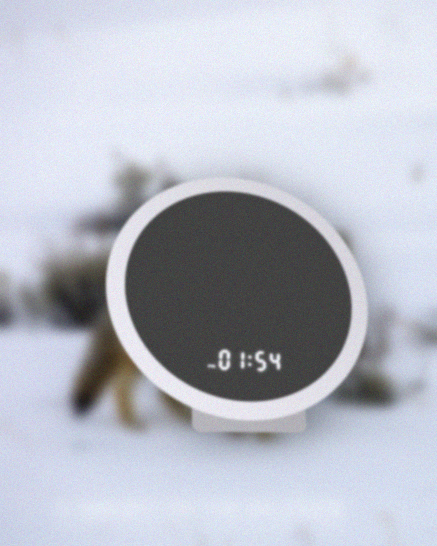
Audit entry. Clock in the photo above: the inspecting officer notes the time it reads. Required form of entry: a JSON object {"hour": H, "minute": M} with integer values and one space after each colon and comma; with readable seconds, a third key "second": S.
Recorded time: {"hour": 1, "minute": 54}
